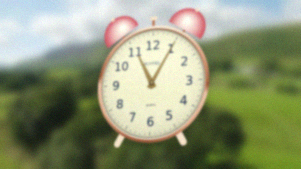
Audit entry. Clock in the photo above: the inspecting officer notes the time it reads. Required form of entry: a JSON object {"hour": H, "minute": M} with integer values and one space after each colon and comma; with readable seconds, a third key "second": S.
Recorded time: {"hour": 11, "minute": 5}
